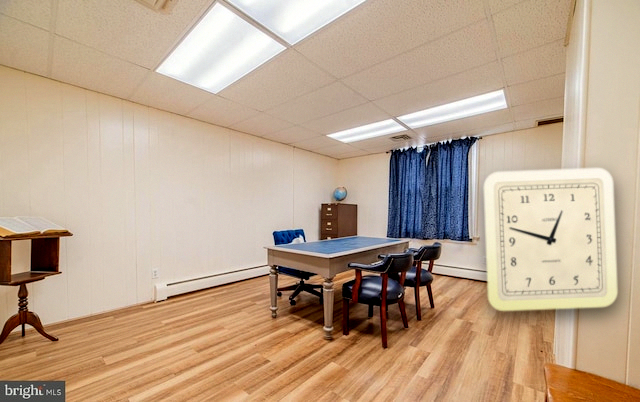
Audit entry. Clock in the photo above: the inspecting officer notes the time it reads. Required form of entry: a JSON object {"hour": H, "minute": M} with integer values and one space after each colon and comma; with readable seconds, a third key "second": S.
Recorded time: {"hour": 12, "minute": 48}
